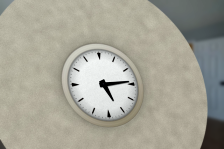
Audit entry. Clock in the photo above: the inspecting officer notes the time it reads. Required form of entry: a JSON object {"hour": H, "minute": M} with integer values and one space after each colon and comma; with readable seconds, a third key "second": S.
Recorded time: {"hour": 5, "minute": 14}
